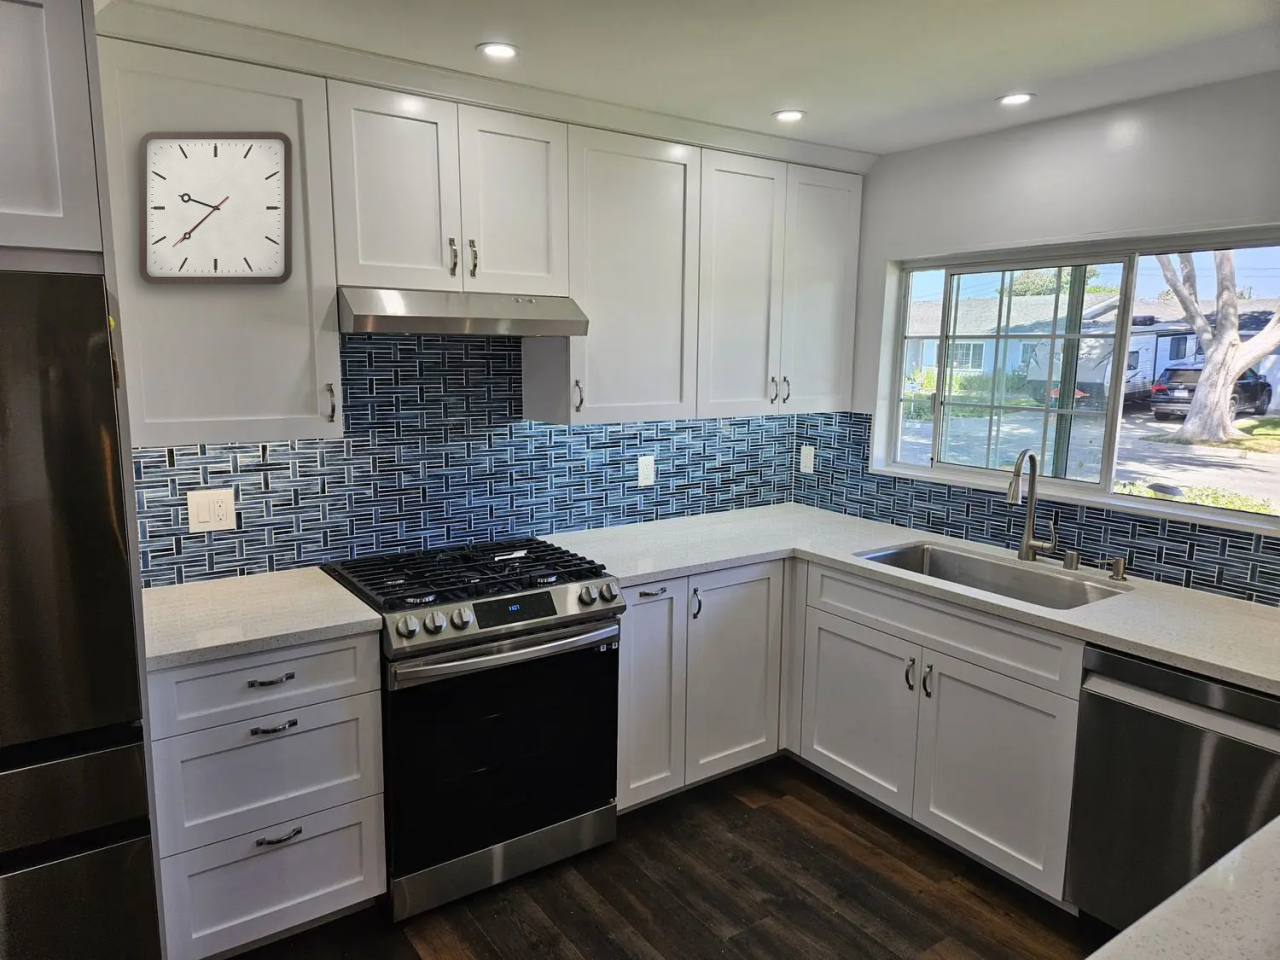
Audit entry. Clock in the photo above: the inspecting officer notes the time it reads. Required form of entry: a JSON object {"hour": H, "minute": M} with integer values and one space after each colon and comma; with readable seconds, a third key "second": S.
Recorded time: {"hour": 9, "minute": 37, "second": 38}
